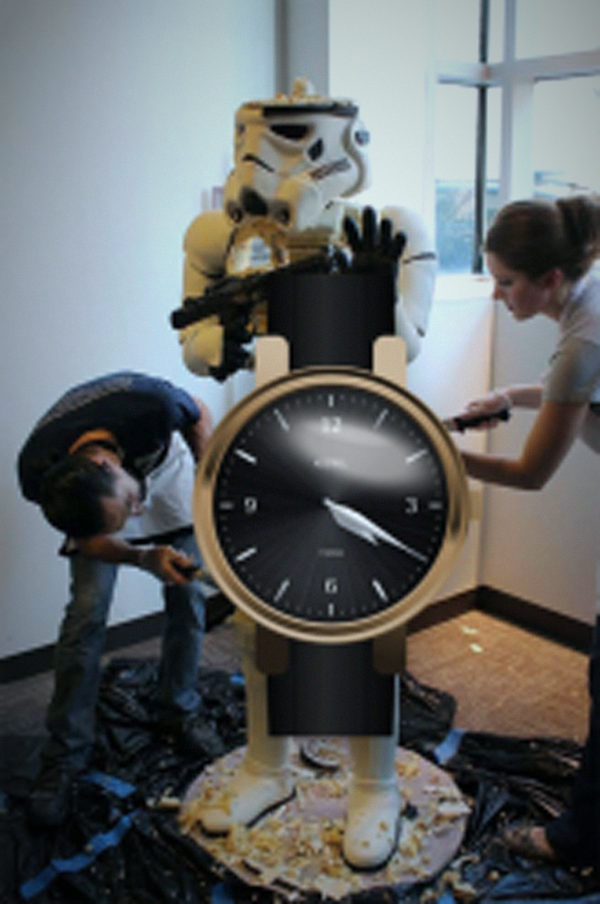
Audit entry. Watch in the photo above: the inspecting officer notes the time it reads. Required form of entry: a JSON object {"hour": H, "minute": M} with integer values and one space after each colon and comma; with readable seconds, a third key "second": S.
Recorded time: {"hour": 4, "minute": 20}
